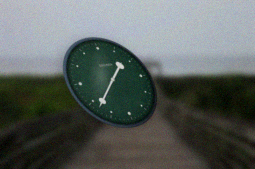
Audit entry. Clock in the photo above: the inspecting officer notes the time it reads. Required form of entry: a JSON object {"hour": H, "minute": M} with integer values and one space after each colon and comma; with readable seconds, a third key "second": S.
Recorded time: {"hour": 1, "minute": 38}
